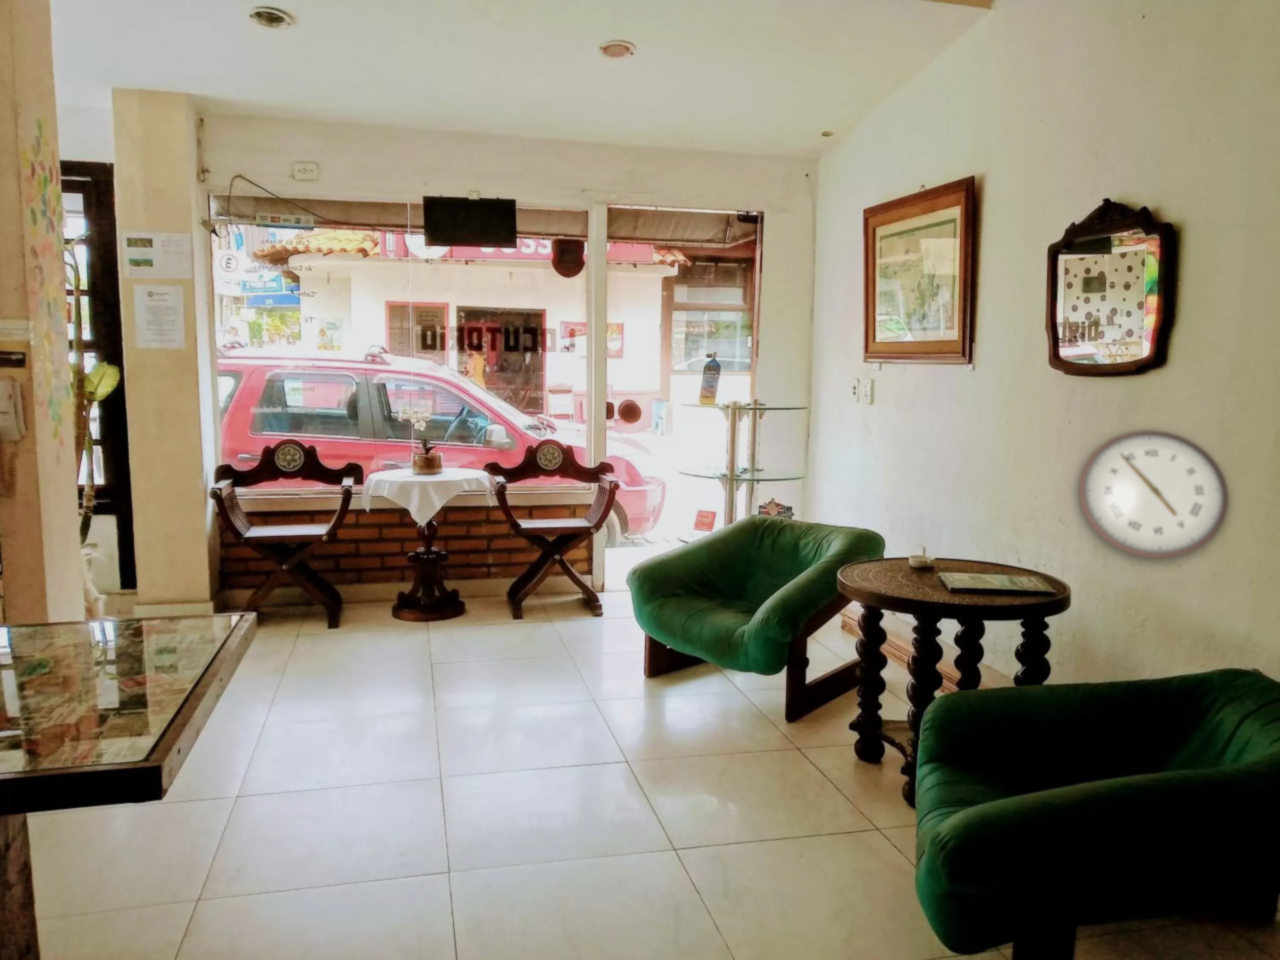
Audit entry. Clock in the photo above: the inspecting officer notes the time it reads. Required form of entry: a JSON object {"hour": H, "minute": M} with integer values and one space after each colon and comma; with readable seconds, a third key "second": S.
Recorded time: {"hour": 4, "minute": 54}
